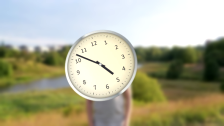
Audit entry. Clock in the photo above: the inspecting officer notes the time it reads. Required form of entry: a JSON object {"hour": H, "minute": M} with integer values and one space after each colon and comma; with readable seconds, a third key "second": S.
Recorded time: {"hour": 4, "minute": 52}
